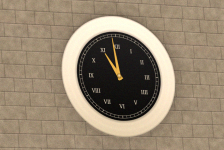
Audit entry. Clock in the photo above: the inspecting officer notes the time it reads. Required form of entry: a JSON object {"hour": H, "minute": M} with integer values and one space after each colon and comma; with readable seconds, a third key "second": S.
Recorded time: {"hour": 10, "minute": 59}
